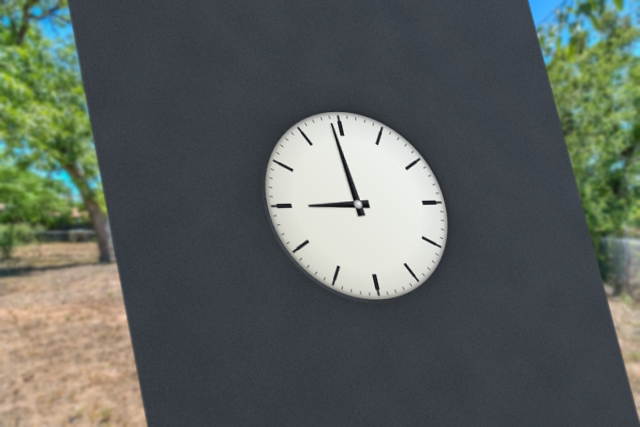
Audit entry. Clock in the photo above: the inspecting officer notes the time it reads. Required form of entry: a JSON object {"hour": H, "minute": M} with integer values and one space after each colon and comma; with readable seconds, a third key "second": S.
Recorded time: {"hour": 8, "minute": 59}
